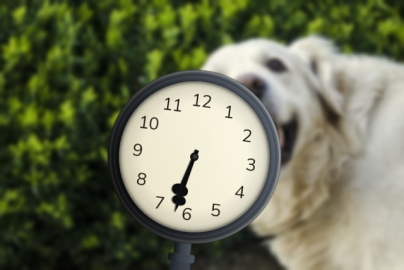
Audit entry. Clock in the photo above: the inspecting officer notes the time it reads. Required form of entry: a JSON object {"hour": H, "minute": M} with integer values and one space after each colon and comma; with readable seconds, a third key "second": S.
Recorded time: {"hour": 6, "minute": 32}
